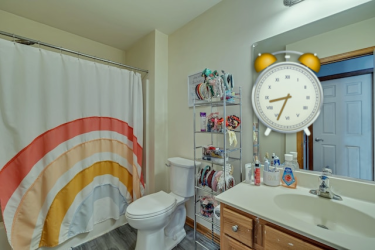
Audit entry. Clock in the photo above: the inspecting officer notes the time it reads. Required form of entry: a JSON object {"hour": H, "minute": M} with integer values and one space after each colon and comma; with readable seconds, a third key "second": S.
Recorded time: {"hour": 8, "minute": 34}
